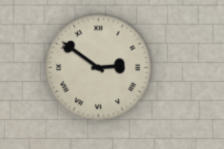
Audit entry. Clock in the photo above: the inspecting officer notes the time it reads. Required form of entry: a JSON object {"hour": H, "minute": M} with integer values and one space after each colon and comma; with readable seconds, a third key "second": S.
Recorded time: {"hour": 2, "minute": 51}
